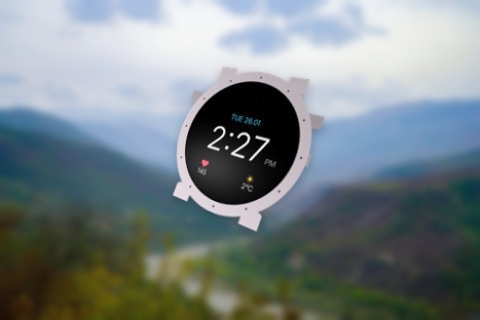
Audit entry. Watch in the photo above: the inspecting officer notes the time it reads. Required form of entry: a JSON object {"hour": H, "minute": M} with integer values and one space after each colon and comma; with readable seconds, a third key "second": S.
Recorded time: {"hour": 2, "minute": 27}
